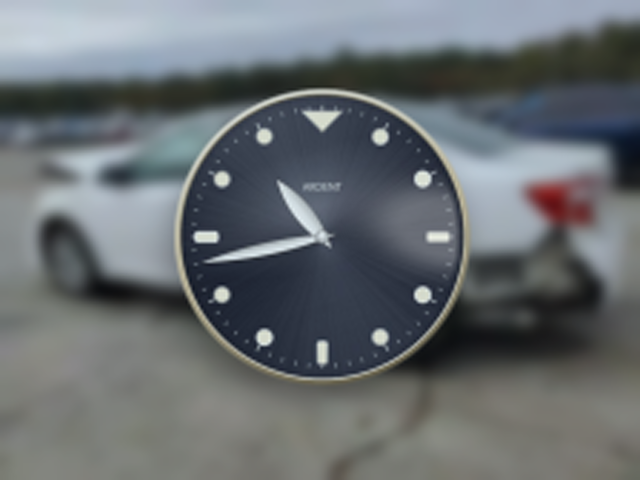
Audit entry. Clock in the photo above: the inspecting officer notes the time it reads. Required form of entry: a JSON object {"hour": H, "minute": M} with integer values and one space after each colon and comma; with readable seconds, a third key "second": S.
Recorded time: {"hour": 10, "minute": 43}
